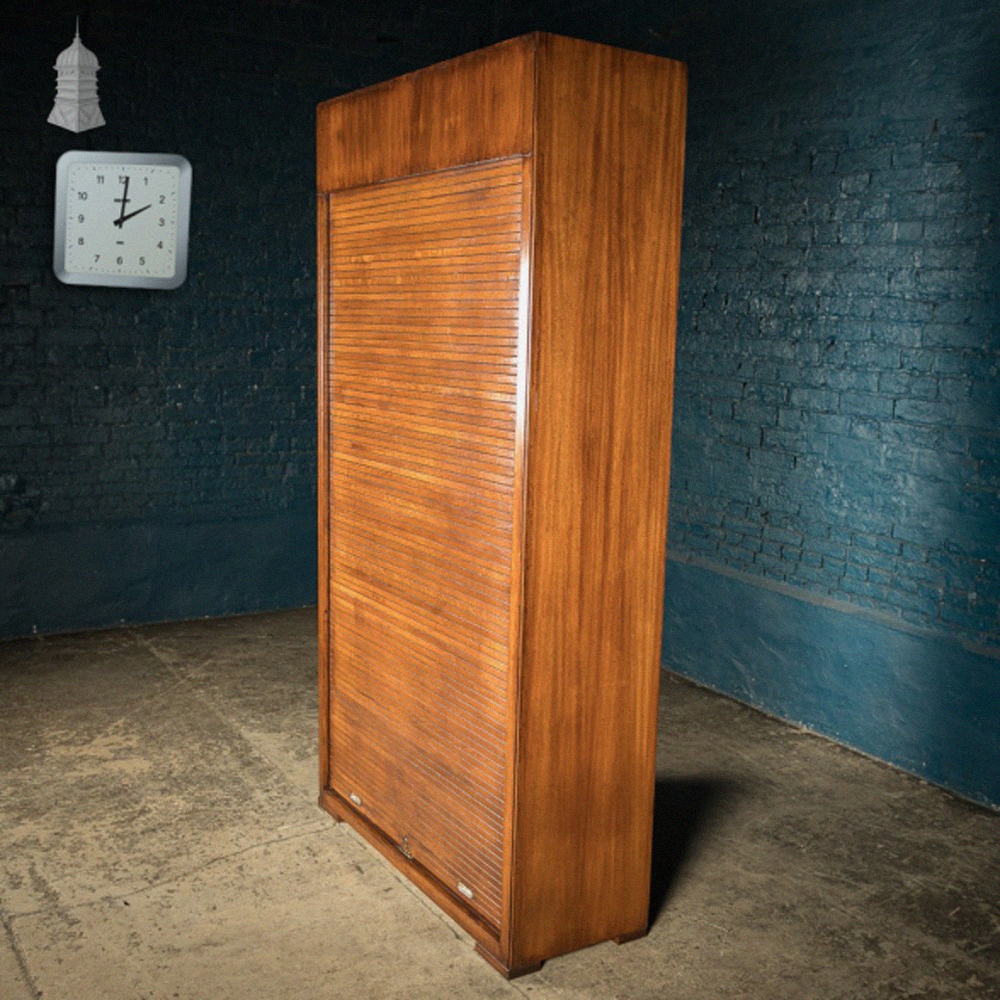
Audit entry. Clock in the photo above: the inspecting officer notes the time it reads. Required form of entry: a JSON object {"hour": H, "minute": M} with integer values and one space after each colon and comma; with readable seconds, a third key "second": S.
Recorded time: {"hour": 2, "minute": 1}
